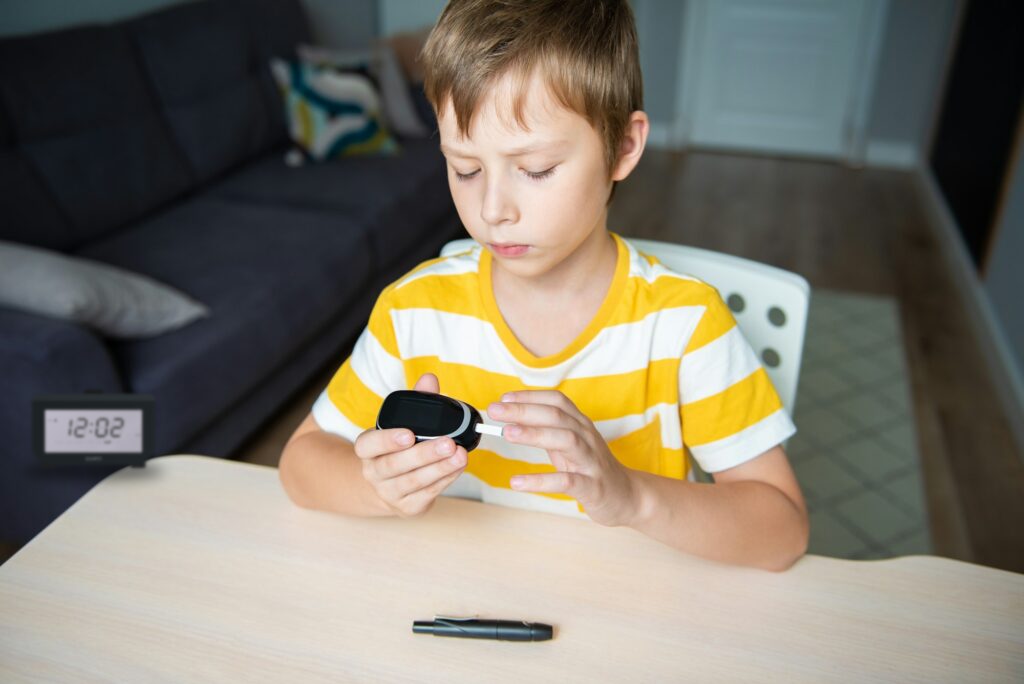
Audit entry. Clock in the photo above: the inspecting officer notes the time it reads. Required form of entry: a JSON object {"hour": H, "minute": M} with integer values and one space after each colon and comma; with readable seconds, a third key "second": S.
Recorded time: {"hour": 12, "minute": 2}
